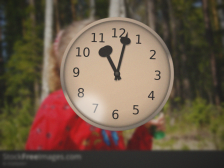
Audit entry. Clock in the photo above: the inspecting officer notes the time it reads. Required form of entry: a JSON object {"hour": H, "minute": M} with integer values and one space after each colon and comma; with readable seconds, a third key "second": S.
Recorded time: {"hour": 11, "minute": 2}
